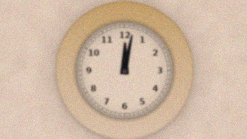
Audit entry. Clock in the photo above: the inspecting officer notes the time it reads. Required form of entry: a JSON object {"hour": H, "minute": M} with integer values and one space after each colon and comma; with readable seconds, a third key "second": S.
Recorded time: {"hour": 12, "minute": 2}
